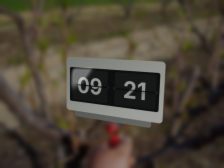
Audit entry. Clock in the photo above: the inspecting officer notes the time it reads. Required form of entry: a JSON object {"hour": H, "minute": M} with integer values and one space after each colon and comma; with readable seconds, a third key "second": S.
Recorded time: {"hour": 9, "minute": 21}
